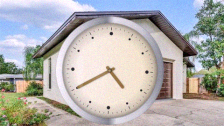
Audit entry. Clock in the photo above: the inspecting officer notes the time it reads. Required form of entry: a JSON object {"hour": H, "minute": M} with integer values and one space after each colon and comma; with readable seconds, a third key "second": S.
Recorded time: {"hour": 4, "minute": 40}
